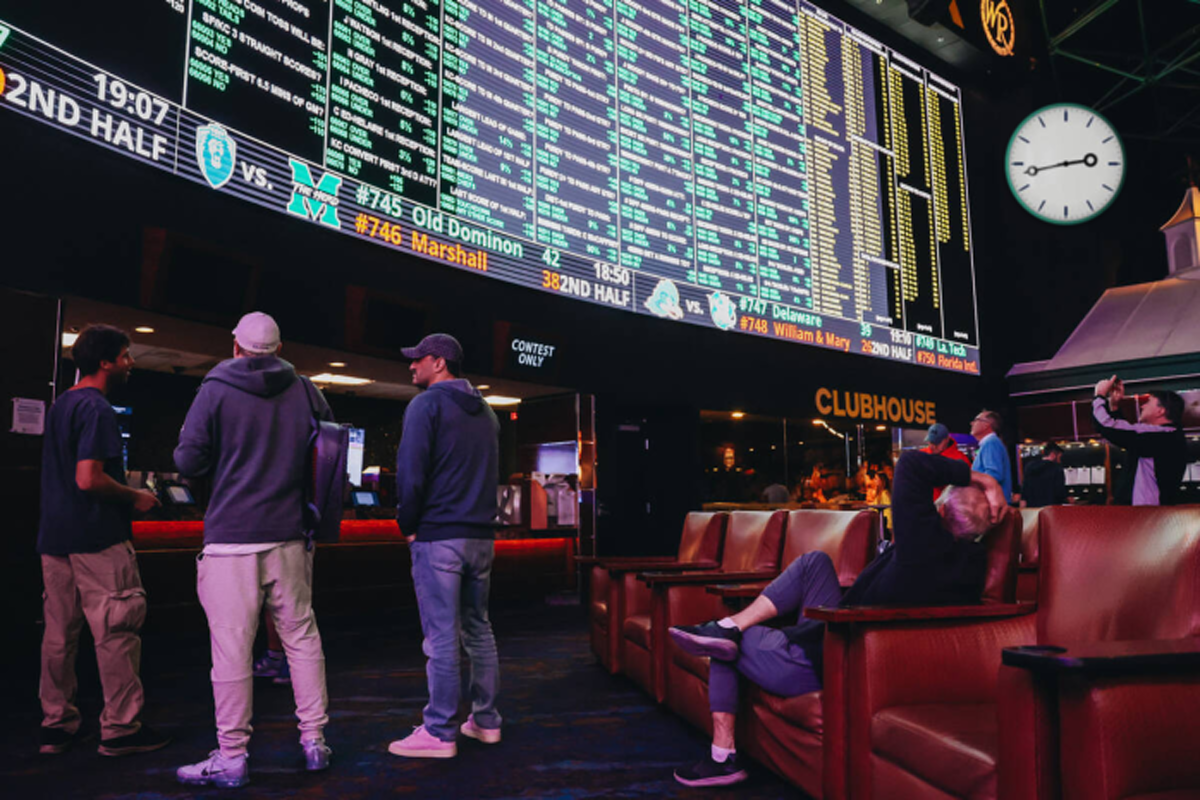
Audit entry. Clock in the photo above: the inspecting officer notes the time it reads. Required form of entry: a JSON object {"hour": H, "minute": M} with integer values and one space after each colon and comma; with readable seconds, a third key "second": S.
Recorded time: {"hour": 2, "minute": 43}
